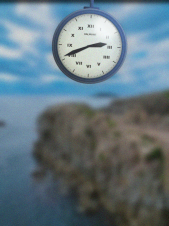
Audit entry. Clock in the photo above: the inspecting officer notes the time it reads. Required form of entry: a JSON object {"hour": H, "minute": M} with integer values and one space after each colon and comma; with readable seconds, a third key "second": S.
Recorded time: {"hour": 2, "minute": 41}
